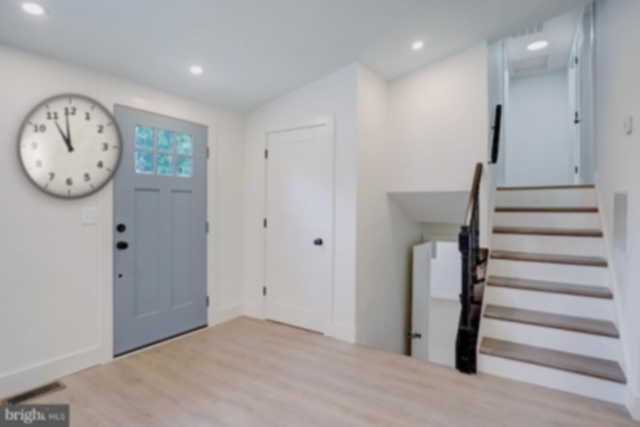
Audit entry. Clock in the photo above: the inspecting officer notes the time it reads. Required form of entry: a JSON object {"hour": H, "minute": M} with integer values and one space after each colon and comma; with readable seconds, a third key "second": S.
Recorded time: {"hour": 10, "minute": 59}
